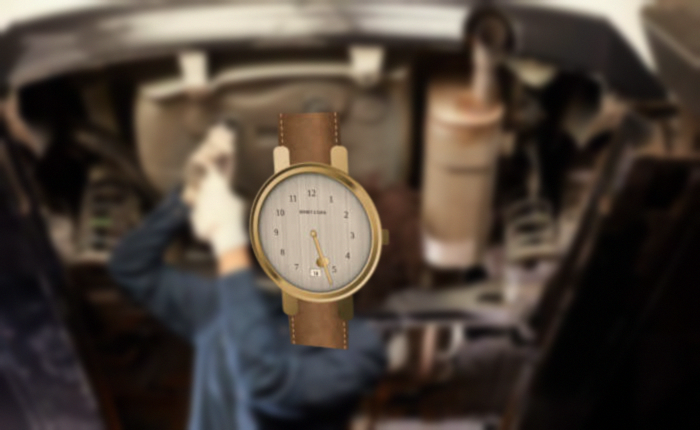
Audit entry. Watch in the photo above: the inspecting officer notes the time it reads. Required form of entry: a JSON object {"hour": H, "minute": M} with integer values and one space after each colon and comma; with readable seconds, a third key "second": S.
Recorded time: {"hour": 5, "minute": 27}
